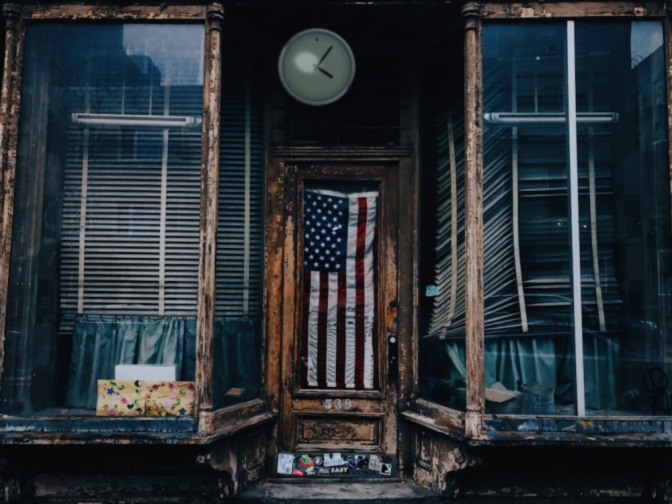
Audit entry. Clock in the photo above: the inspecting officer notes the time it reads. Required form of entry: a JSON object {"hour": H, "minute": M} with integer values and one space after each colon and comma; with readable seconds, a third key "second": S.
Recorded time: {"hour": 4, "minute": 6}
